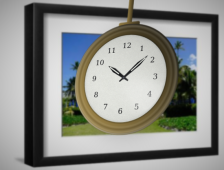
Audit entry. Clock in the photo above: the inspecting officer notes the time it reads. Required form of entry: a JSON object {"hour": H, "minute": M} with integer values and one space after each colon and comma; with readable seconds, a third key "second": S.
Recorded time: {"hour": 10, "minute": 8}
